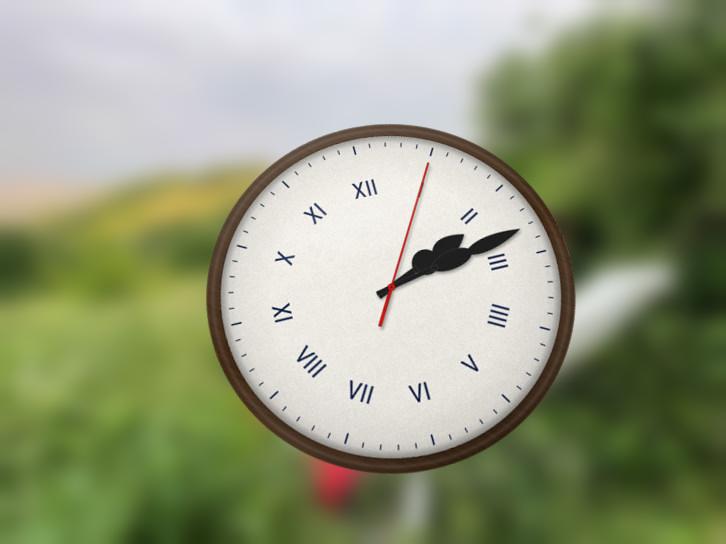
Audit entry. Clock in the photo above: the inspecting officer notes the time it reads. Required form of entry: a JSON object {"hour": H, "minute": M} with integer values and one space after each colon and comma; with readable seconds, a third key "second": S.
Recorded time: {"hour": 2, "minute": 13, "second": 5}
